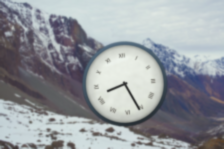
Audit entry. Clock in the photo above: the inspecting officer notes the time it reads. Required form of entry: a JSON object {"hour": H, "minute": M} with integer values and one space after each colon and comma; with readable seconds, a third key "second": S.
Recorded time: {"hour": 8, "minute": 26}
